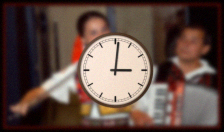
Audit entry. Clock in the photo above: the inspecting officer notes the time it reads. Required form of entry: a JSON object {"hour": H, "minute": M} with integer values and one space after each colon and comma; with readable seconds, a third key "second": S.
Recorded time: {"hour": 3, "minute": 1}
